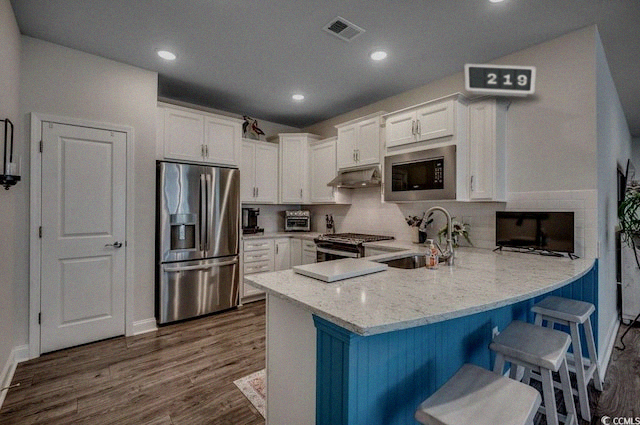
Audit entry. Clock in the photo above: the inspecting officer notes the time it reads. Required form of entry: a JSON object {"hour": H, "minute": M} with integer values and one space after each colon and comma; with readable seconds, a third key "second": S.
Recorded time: {"hour": 2, "minute": 19}
